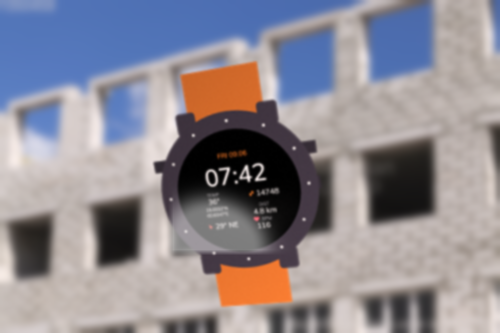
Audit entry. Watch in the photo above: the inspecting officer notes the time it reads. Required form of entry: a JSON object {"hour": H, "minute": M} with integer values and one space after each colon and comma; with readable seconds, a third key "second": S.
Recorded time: {"hour": 7, "minute": 42}
